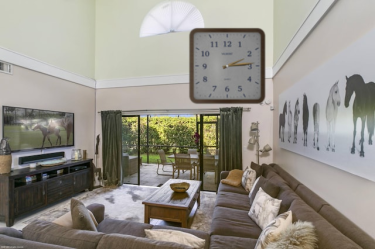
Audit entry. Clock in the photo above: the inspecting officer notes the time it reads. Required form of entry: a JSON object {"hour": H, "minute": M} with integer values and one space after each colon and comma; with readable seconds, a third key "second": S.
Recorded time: {"hour": 2, "minute": 14}
